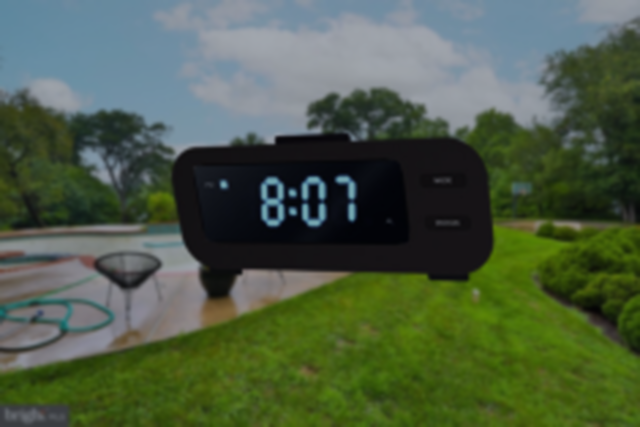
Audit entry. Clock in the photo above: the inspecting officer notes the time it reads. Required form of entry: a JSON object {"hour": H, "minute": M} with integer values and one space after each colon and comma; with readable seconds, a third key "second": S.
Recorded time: {"hour": 8, "minute": 7}
